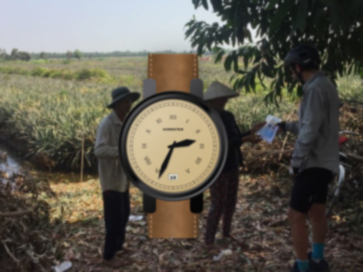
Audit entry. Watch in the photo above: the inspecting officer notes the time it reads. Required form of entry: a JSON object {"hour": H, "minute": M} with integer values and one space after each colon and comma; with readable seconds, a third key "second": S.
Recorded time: {"hour": 2, "minute": 34}
